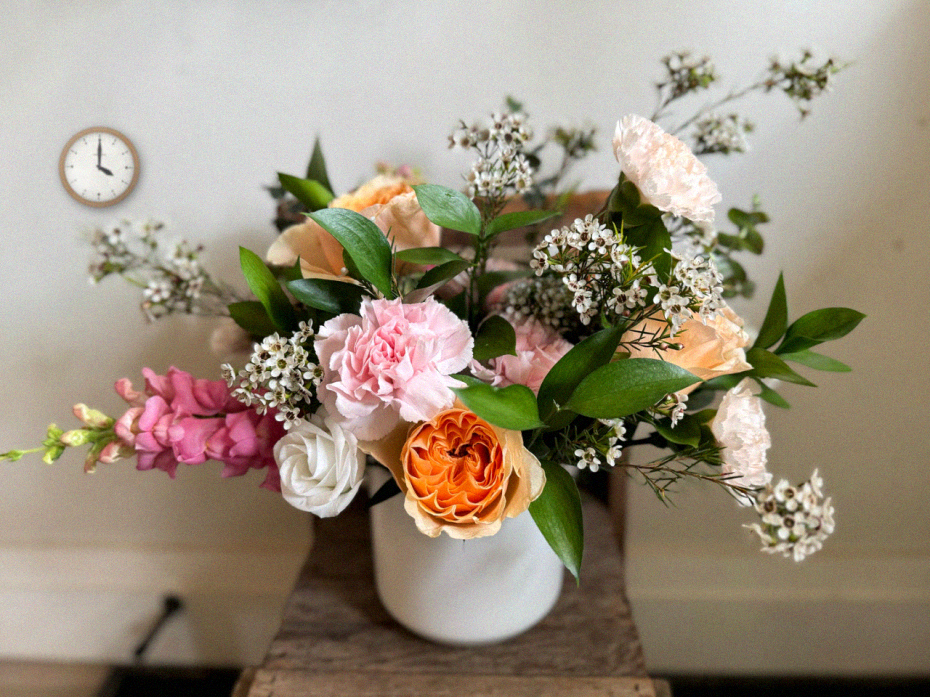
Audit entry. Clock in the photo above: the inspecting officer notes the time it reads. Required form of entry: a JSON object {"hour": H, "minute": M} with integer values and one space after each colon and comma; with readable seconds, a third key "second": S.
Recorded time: {"hour": 4, "minute": 0}
